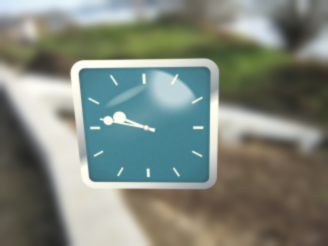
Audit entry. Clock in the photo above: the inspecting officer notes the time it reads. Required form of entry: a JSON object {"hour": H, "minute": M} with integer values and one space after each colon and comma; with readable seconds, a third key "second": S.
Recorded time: {"hour": 9, "minute": 47}
